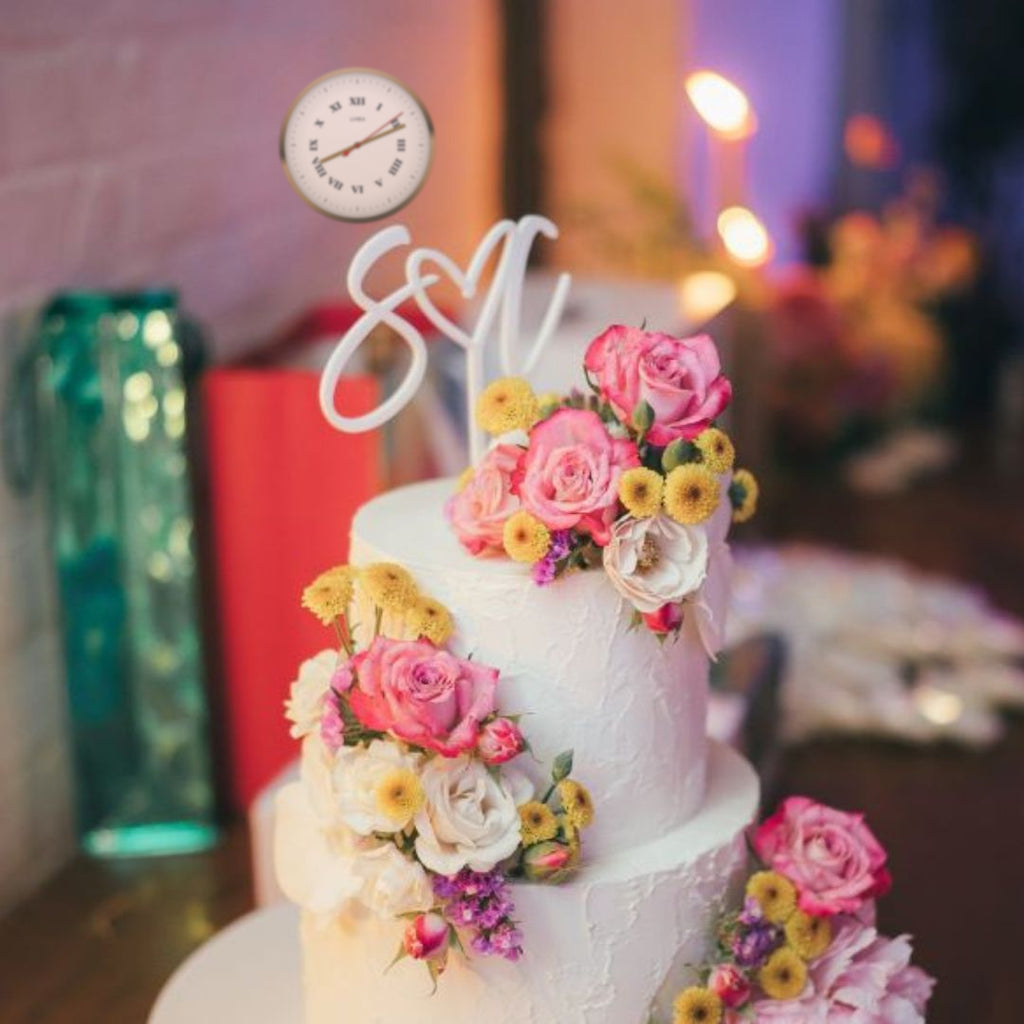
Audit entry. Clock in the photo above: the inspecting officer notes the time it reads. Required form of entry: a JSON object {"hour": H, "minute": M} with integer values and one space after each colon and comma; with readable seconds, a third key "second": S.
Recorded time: {"hour": 8, "minute": 11, "second": 9}
